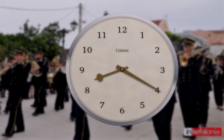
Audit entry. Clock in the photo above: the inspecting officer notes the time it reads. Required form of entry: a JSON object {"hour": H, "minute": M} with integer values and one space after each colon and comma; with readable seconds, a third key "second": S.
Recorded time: {"hour": 8, "minute": 20}
